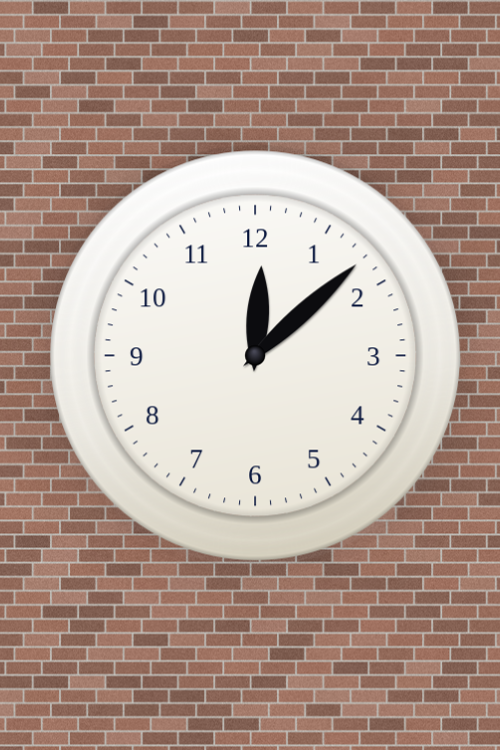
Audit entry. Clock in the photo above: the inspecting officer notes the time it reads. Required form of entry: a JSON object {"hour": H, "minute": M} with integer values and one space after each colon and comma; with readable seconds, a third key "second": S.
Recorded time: {"hour": 12, "minute": 8}
